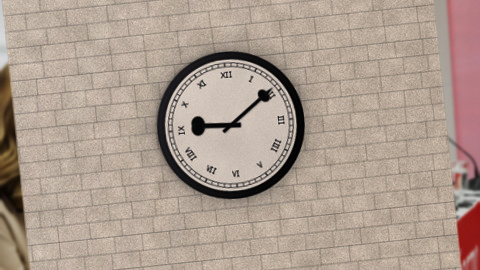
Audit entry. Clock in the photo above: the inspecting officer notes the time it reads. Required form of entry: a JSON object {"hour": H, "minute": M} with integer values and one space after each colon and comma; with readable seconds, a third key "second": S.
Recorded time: {"hour": 9, "minute": 9}
